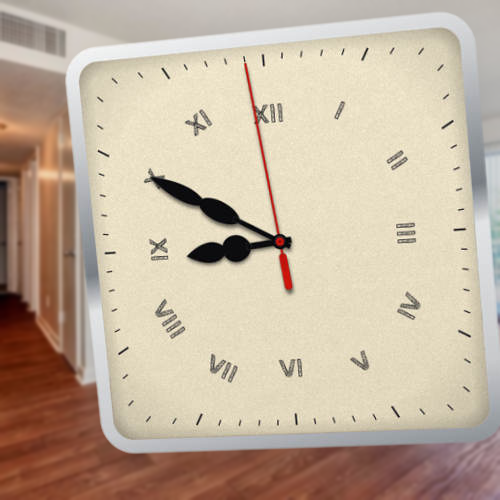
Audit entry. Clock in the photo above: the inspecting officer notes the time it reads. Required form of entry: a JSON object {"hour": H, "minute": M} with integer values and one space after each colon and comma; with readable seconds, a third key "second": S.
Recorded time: {"hour": 8, "minute": 49, "second": 59}
